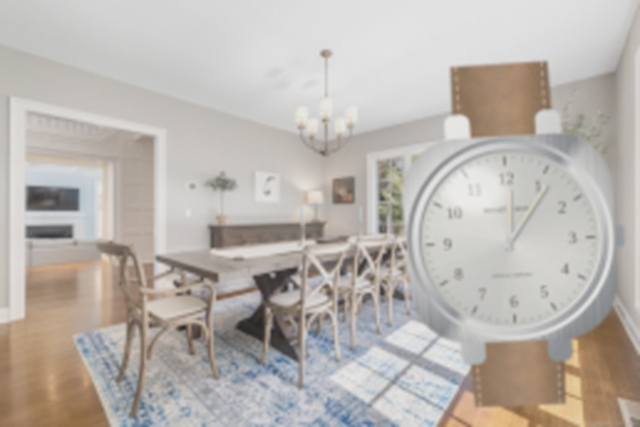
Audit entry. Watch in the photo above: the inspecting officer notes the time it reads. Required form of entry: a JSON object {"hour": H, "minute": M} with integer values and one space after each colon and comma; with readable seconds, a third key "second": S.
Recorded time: {"hour": 12, "minute": 6}
